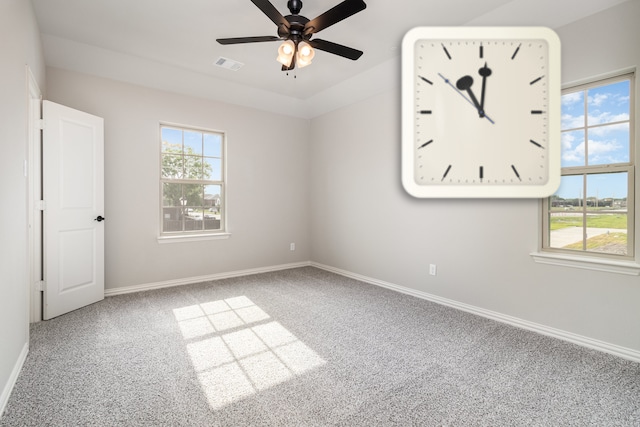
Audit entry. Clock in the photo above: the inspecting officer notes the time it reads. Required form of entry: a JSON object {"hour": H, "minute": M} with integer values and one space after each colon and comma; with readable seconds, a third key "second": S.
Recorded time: {"hour": 11, "minute": 0, "second": 52}
